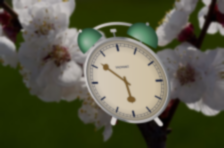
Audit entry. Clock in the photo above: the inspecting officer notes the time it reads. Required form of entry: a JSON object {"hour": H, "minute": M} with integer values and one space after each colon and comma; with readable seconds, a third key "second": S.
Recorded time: {"hour": 5, "minute": 52}
